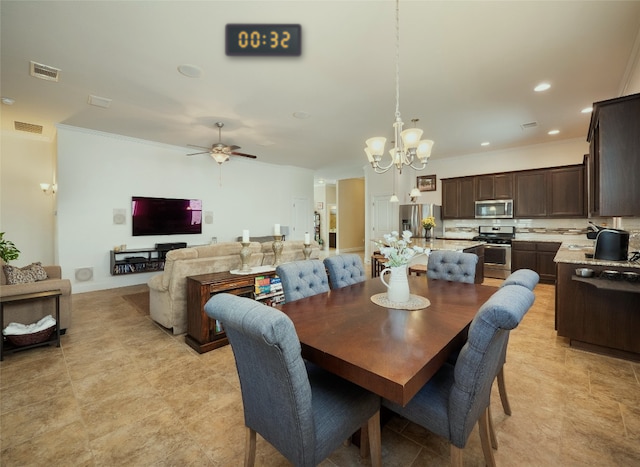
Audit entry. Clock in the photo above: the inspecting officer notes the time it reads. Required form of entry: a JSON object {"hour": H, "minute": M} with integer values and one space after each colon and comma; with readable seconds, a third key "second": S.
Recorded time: {"hour": 0, "minute": 32}
